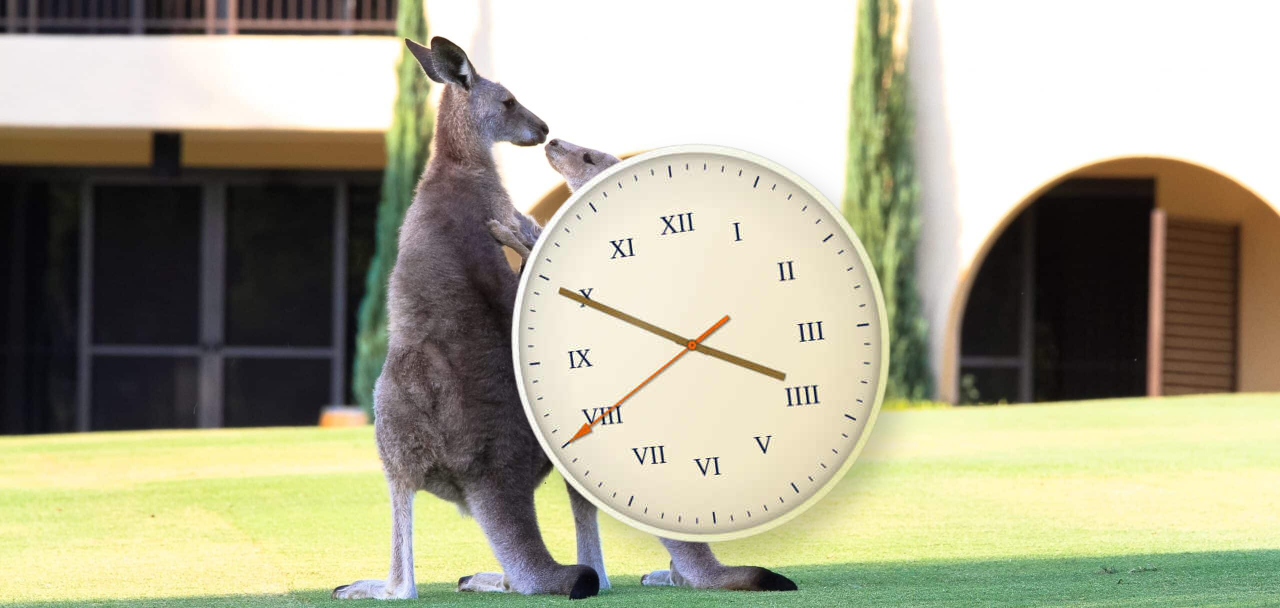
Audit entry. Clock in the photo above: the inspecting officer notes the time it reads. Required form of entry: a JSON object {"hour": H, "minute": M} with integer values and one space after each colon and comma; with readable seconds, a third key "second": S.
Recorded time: {"hour": 3, "minute": 49, "second": 40}
